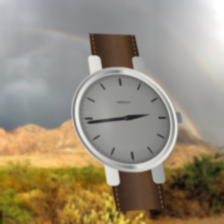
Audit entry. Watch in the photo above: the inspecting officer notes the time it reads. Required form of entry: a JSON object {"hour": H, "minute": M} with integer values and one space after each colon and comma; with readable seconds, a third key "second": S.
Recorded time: {"hour": 2, "minute": 44}
